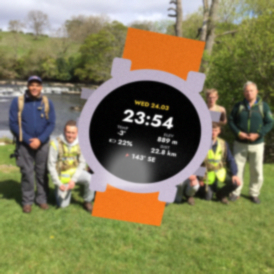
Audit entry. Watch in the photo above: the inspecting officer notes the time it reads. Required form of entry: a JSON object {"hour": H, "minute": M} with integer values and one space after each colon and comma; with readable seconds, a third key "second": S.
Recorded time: {"hour": 23, "minute": 54}
